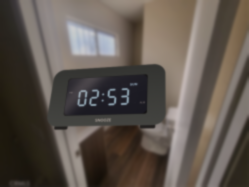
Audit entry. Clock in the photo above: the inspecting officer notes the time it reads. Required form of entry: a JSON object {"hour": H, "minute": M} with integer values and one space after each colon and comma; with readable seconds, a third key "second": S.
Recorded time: {"hour": 2, "minute": 53}
